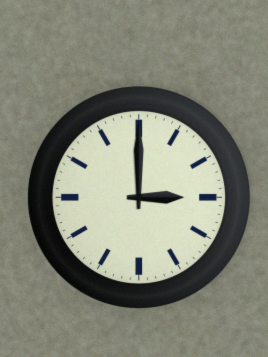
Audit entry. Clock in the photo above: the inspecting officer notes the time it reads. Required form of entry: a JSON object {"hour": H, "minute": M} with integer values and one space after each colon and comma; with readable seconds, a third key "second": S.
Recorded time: {"hour": 3, "minute": 0}
